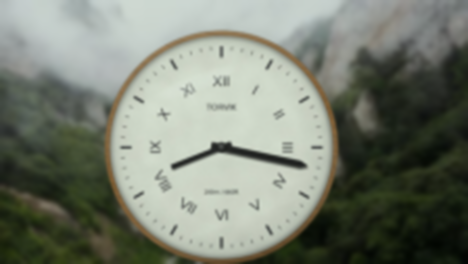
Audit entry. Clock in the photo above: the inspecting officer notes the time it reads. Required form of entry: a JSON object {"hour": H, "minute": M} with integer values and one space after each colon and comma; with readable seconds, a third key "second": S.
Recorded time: {"hour": 8, "minute": 17}
